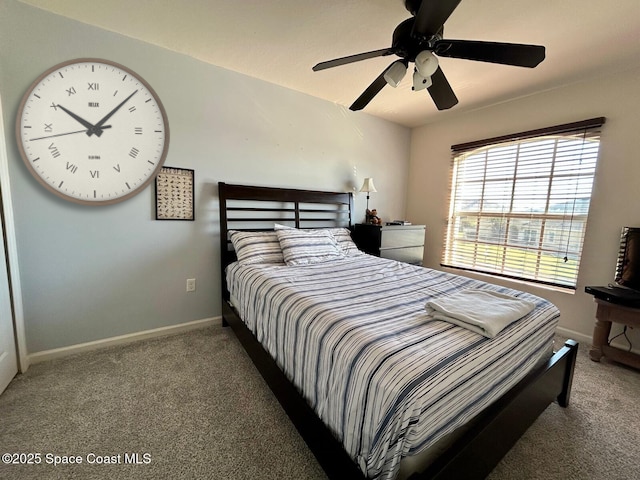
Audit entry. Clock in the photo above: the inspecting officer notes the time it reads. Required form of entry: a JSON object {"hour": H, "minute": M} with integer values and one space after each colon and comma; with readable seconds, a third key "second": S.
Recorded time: {"hour": 10, "minute": 7, "second": 43}
